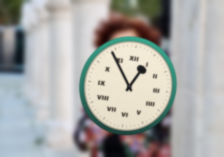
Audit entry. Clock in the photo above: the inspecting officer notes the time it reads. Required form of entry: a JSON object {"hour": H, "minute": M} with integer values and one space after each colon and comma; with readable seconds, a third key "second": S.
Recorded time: {"hour": 12, "minute": 54}
